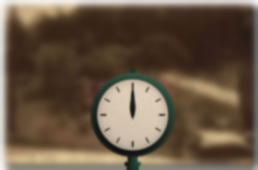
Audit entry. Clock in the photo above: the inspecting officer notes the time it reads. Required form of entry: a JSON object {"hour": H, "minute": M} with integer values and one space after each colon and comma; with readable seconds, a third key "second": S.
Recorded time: {"hour": 12, "minute": 0}
